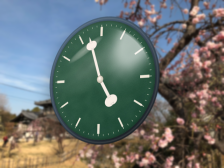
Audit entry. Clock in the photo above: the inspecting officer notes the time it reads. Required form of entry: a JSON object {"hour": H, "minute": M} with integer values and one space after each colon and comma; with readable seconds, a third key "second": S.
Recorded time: {"hour": 4, "minute": 57}
